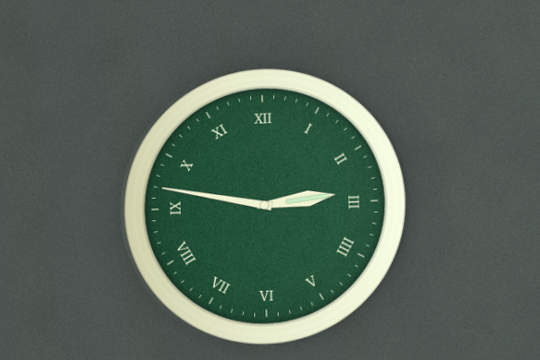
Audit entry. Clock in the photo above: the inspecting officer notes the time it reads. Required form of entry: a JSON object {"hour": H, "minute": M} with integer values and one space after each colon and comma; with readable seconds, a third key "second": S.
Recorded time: {"hour": 2, "minute": 47}
